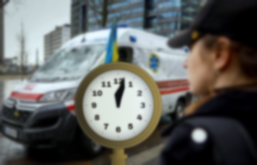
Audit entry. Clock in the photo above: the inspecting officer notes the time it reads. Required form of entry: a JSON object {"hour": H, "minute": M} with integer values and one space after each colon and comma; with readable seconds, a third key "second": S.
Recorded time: {"hour": 12, "minute": 2}
